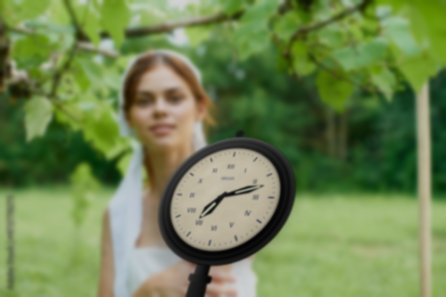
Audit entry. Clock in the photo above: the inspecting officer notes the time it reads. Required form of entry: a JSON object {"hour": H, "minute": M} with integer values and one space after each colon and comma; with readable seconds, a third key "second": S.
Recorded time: {"hour": 7, "minute": 12}
